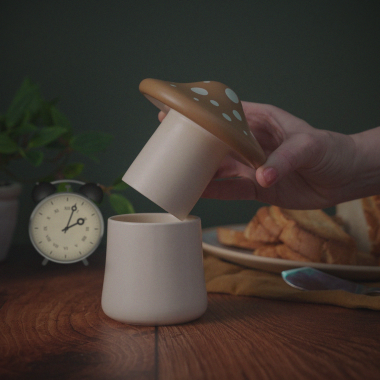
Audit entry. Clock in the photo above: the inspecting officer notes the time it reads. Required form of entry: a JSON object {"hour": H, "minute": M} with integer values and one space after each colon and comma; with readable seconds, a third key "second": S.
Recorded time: {"hour": 2, "minute": 3}
